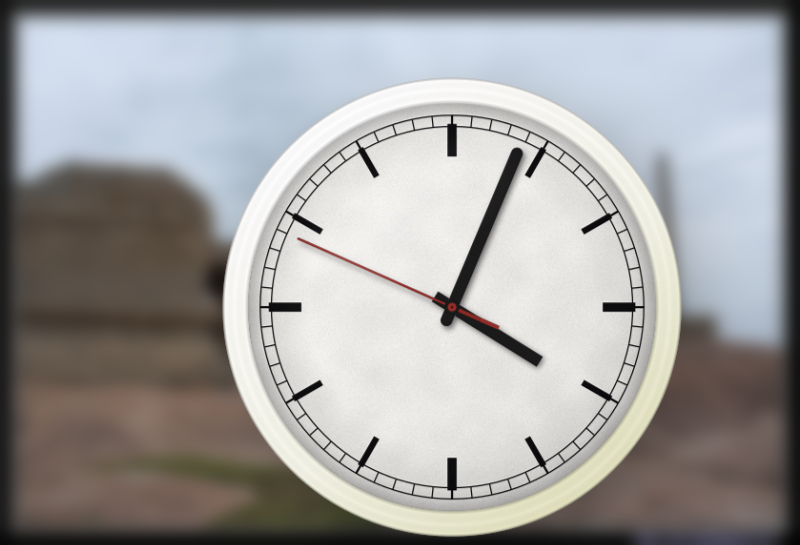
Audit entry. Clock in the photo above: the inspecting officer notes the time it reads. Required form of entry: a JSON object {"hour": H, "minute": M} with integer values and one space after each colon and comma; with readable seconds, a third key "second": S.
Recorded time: {"hour": 4, "minute": 3, "second": 49}
